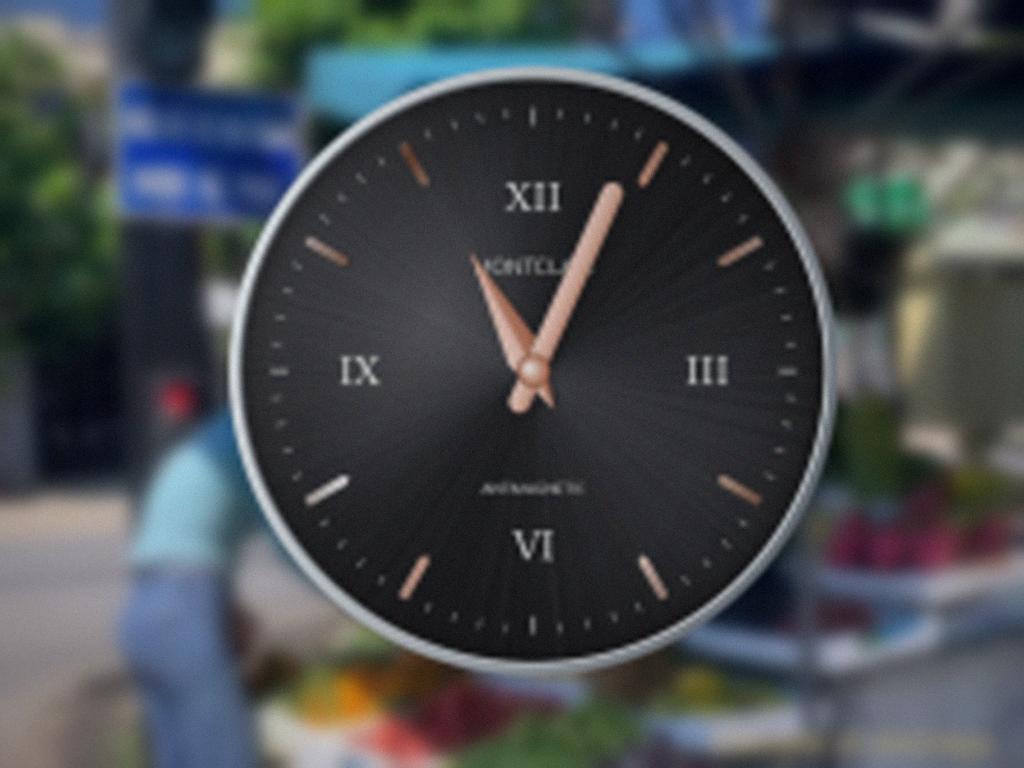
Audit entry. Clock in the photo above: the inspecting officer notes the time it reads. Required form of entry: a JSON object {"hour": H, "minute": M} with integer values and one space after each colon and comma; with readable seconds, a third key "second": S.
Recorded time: {"hour": 11, "minute": 4}
